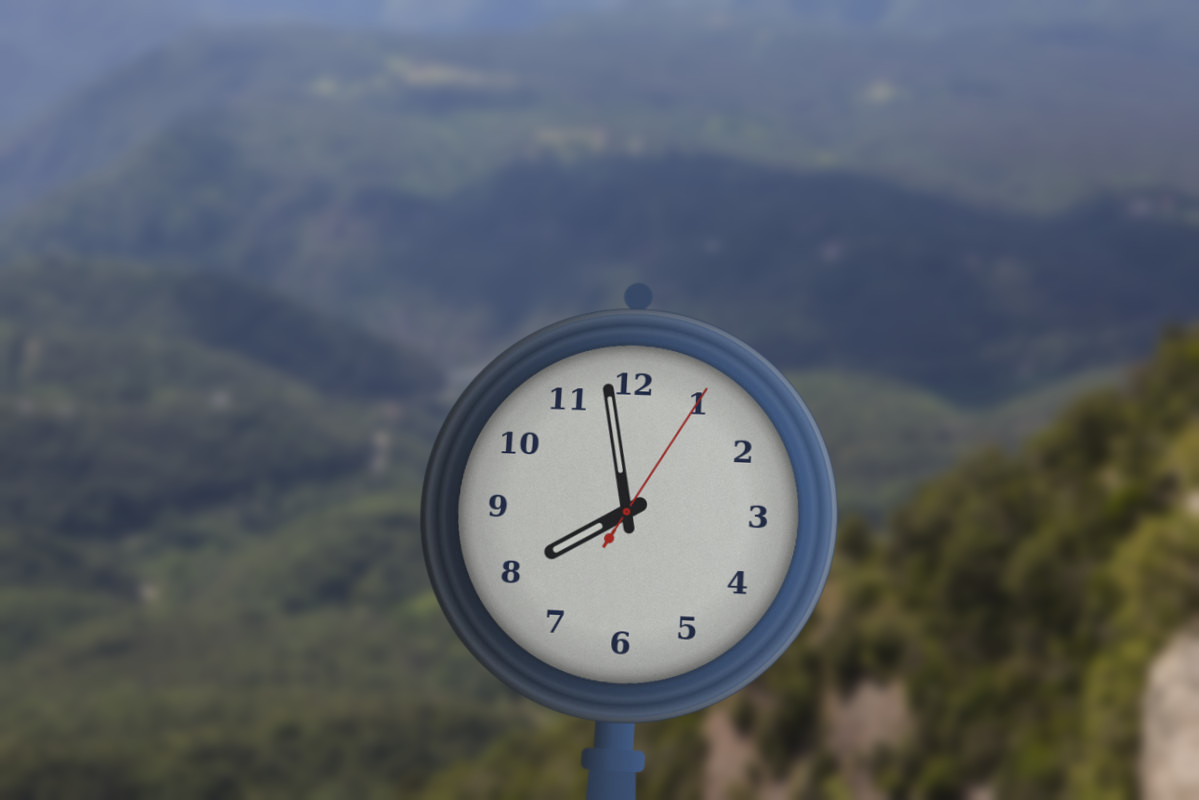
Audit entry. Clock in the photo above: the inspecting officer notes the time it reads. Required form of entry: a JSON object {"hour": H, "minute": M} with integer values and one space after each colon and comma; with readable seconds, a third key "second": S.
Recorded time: {"hour": 7, "minute": 58, "second": 5}
